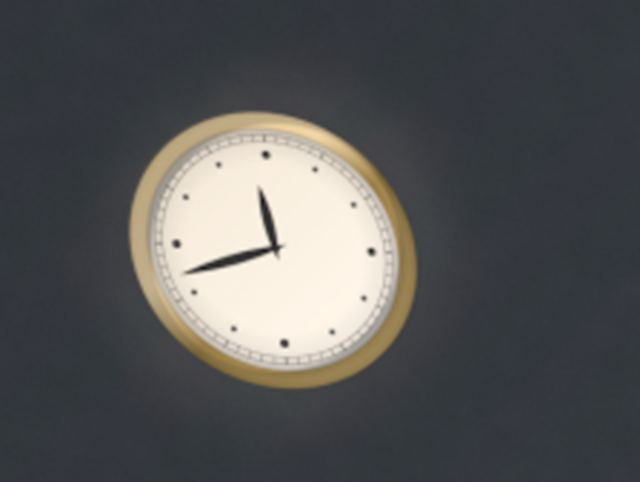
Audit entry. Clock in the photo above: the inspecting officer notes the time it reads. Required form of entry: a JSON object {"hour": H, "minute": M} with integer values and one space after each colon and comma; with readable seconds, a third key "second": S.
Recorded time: {"hour": 11, "minute": 42}
